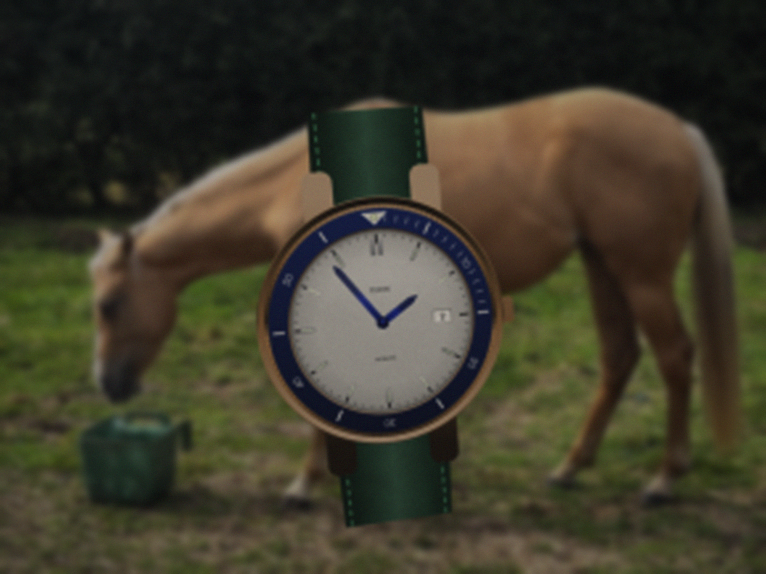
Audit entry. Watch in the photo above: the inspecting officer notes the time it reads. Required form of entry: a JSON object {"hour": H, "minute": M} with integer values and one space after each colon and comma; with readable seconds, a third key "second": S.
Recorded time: {"hour": 1, "minute": 54}
